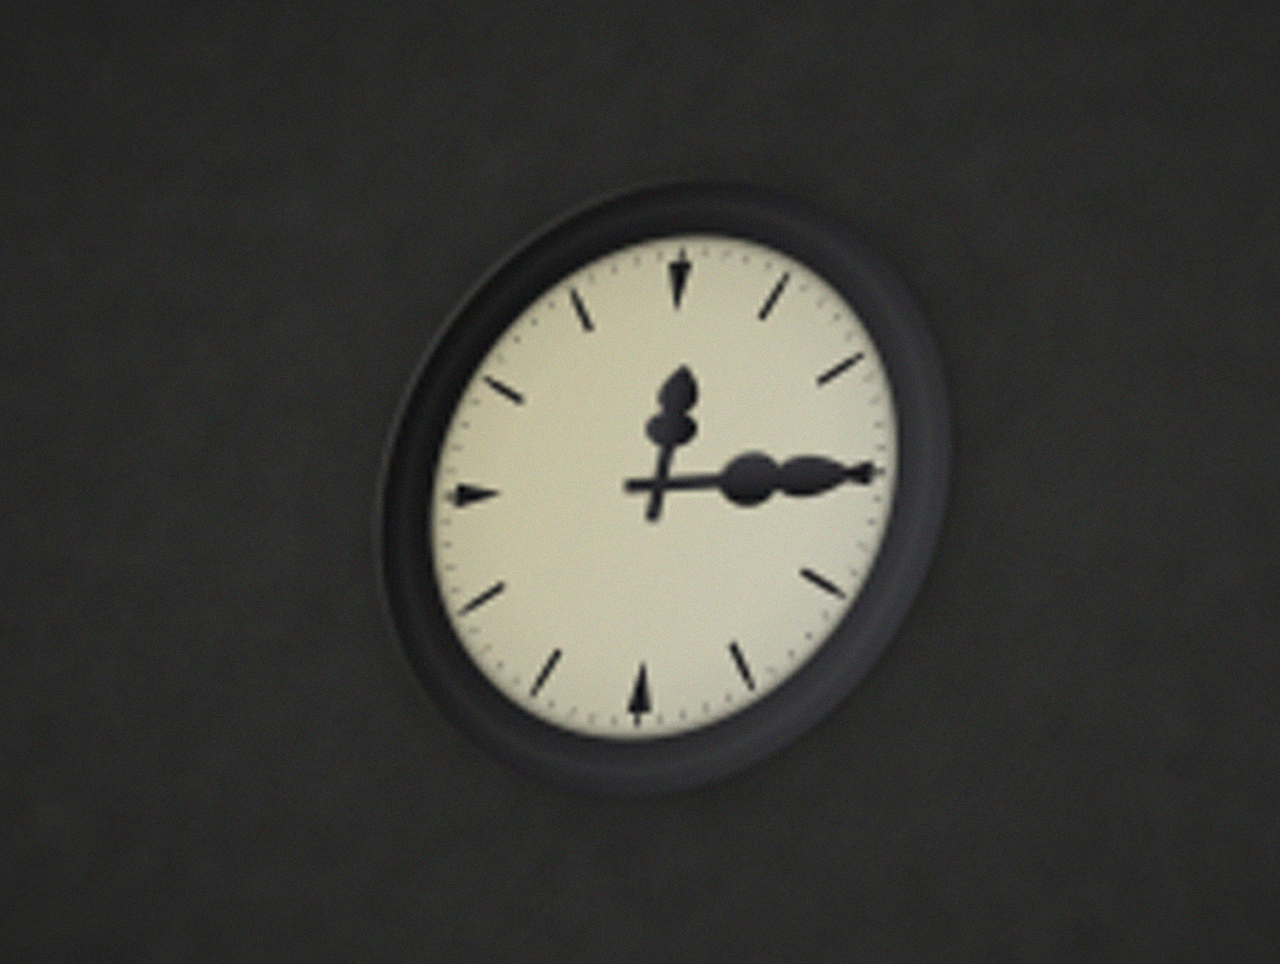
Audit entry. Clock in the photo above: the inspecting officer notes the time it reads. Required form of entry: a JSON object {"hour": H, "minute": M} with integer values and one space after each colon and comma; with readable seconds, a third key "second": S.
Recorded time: {"hour": 12, "minute": 15}
